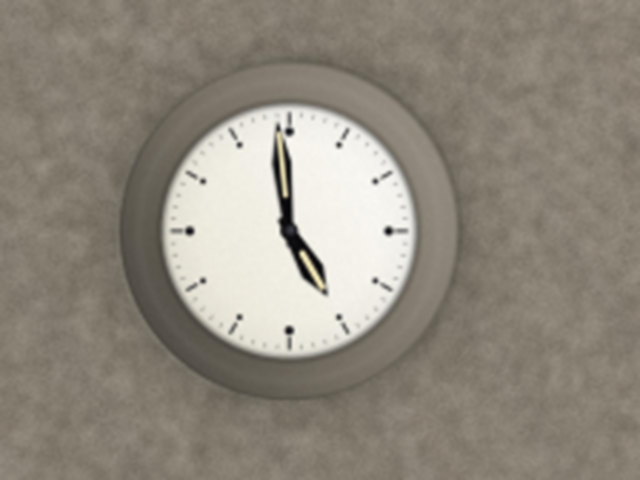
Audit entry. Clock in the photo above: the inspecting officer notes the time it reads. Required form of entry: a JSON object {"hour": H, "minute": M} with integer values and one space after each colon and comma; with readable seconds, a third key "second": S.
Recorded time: {"hour": 4, "minute": 59}
